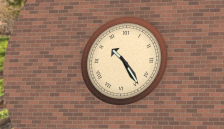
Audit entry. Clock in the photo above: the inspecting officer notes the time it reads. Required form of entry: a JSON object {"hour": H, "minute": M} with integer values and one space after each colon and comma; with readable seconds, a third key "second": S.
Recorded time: {"hour": 10, "minute": 24}
